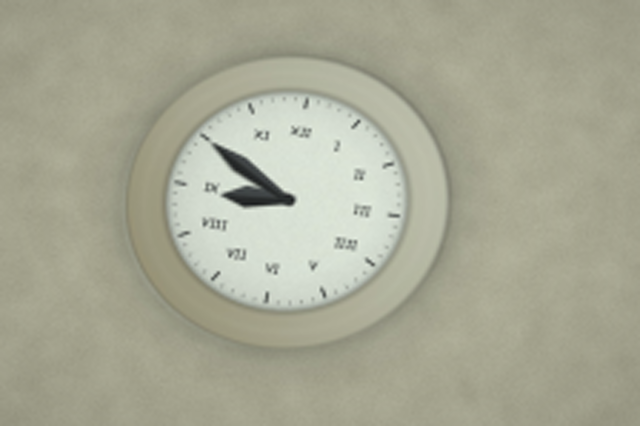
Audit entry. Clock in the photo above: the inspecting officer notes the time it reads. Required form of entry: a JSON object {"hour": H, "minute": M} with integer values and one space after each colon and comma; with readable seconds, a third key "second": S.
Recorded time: {"hour": 8, "minute": 50}
